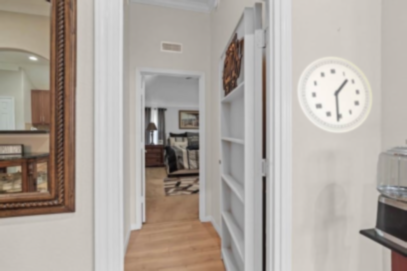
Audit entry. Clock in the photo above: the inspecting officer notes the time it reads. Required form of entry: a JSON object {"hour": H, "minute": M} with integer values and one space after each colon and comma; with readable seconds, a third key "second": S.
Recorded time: {"hour": 1, "minute": 31}
